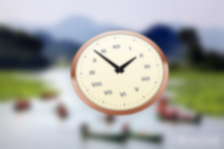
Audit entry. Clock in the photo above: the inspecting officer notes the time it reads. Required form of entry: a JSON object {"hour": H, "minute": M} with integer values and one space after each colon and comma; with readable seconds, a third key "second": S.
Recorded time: {"hour": 1, "minute": 53}
